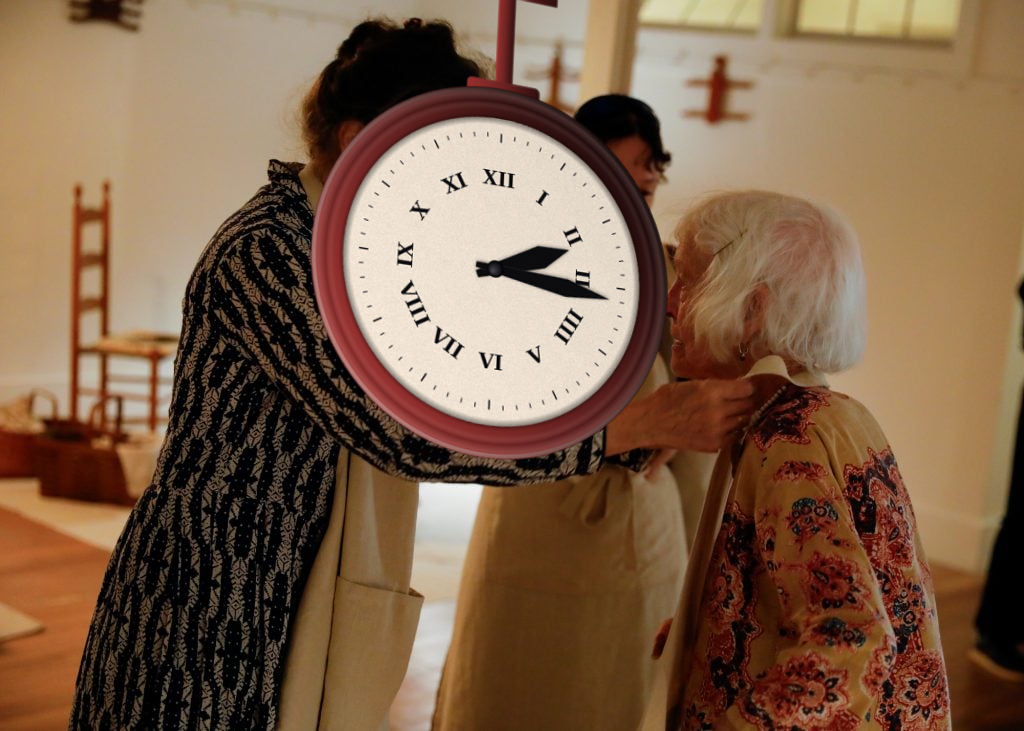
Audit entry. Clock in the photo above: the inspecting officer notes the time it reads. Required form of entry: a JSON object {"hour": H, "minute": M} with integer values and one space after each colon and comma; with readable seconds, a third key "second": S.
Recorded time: {"hour": 2, "minute": 16}
